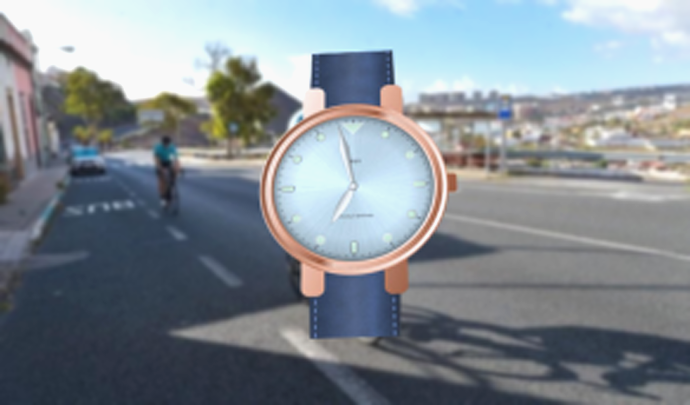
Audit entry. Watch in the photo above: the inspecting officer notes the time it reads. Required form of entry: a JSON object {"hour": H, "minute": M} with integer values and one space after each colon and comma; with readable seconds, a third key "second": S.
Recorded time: {"hour": 6, "minute": 58}
